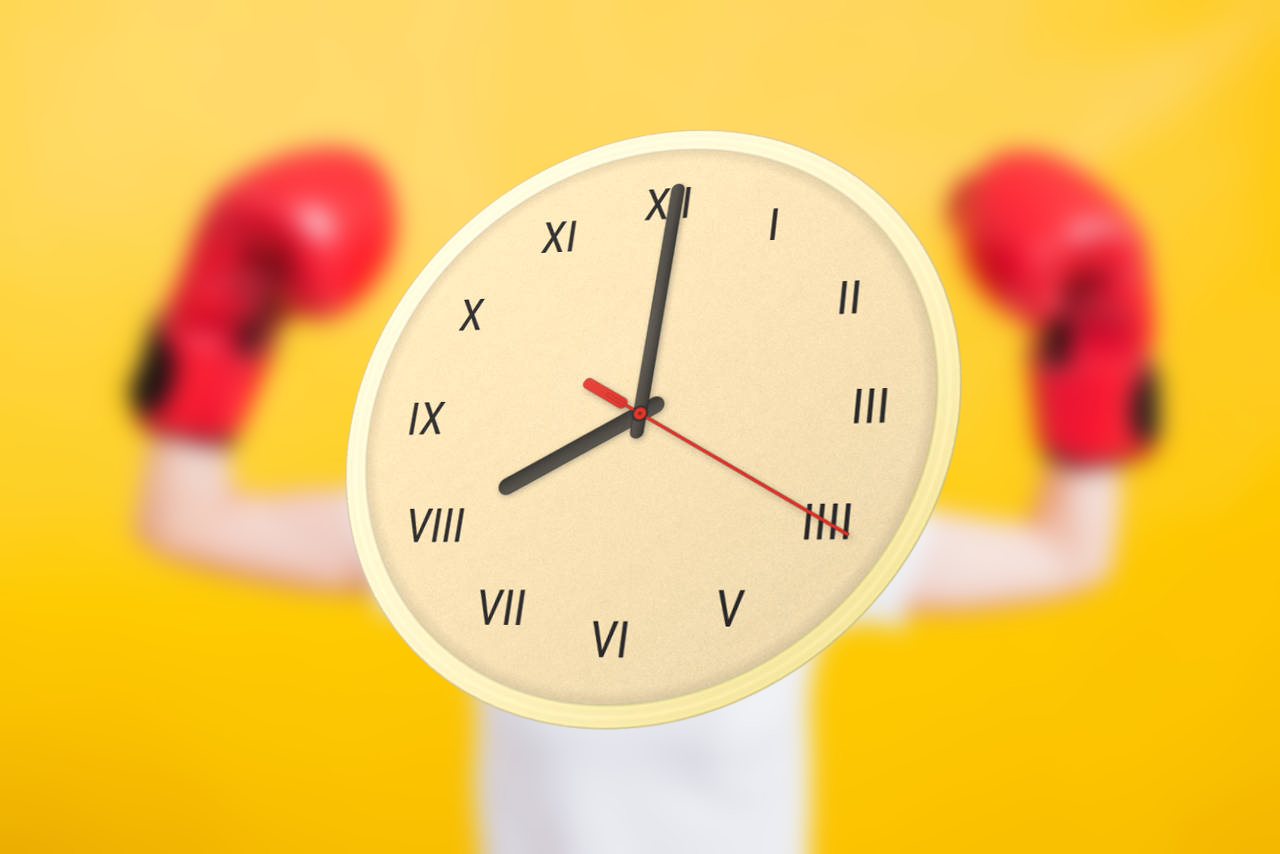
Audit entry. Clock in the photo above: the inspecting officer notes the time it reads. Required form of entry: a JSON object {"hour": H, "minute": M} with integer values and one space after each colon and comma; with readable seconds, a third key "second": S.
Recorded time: {"hour": 8, "minute": 0, "second": 20}
